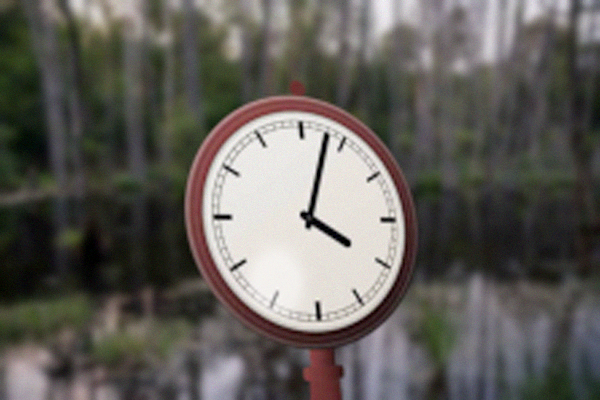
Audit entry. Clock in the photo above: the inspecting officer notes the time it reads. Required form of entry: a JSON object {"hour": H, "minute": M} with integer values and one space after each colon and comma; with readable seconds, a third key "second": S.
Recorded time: {"hour": 4, "minute": 3}
